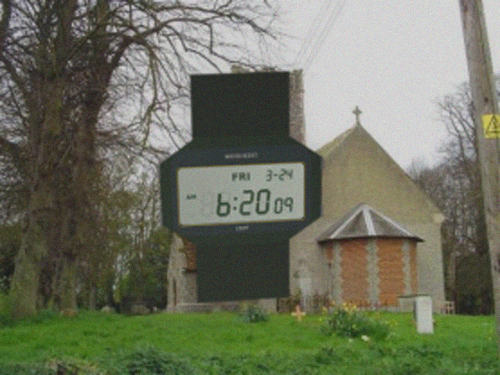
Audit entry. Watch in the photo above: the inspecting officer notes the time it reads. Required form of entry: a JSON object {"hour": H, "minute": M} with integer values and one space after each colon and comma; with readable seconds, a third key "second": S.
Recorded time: {"hour": 6, "minute": 20, "second": 9}
